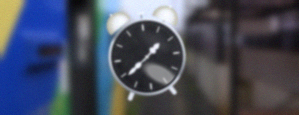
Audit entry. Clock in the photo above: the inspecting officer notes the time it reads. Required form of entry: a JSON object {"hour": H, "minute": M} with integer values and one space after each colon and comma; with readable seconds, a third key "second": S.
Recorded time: {"hour": 1, "minute": 39}
